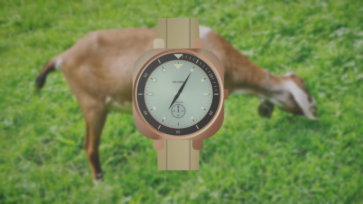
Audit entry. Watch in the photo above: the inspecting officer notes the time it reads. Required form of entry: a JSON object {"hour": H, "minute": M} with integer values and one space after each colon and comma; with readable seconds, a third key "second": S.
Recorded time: {"hour": 7, "minute": 5}
